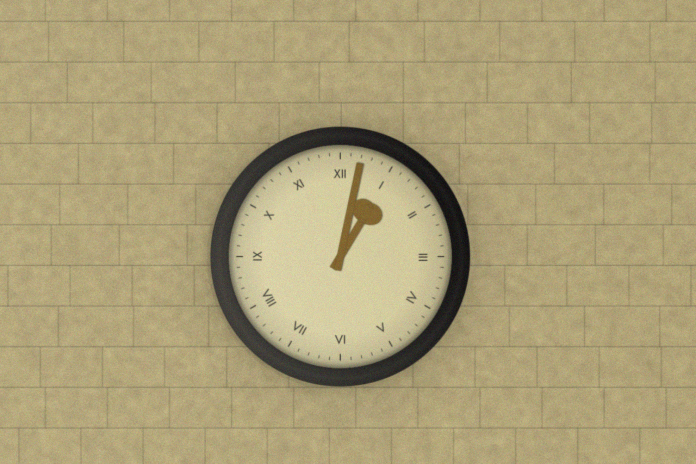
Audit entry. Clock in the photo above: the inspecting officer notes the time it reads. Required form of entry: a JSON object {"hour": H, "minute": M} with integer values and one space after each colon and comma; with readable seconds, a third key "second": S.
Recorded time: {"hour": 1, "minute": 2}
